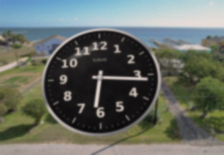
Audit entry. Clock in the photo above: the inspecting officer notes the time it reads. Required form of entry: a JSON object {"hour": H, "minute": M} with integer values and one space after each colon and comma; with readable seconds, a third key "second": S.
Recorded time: {"hour": 6, "minute": 16}
